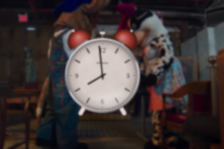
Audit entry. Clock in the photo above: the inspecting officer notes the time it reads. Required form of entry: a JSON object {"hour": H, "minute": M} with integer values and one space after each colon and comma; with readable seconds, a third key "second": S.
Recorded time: {"hour": 7, "minute": 59}
